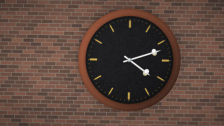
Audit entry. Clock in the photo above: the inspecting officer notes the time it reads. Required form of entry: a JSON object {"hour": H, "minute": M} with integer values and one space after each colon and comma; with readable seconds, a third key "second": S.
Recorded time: {"hour": 4, "minute": 12}
